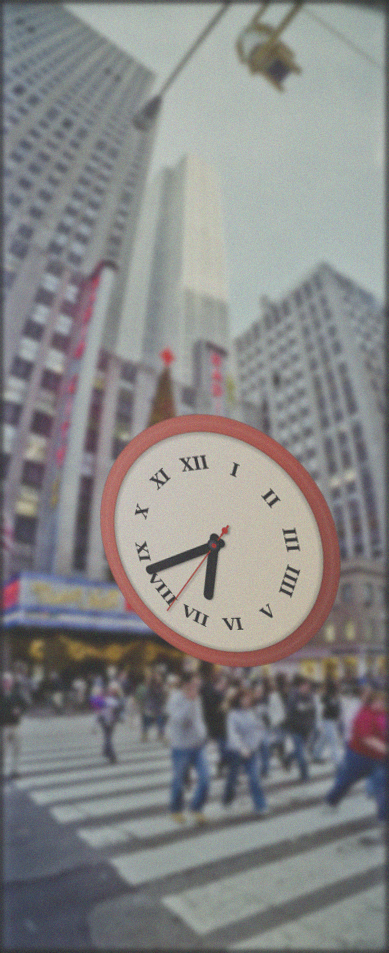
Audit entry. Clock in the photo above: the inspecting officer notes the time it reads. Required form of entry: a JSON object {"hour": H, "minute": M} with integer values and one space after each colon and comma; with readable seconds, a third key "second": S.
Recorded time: {"hour": 6, "minute": 42, "second": 38}
